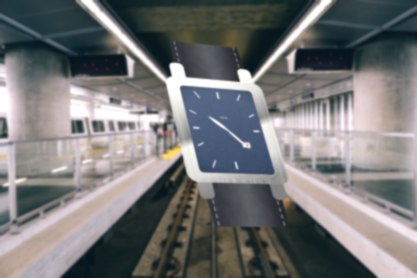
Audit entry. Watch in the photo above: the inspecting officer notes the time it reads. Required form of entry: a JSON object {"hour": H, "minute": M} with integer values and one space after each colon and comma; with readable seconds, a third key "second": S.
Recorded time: {"hour": 10, "minute": 23}
